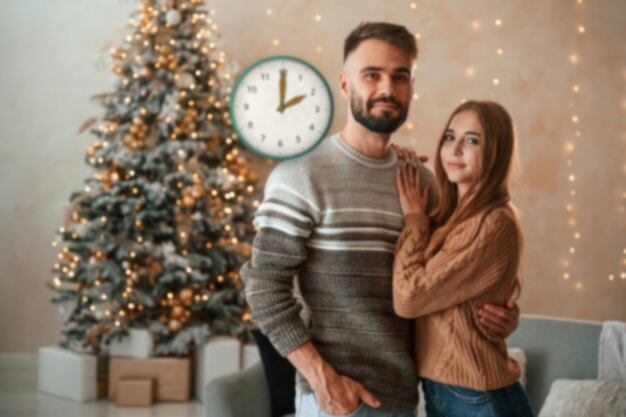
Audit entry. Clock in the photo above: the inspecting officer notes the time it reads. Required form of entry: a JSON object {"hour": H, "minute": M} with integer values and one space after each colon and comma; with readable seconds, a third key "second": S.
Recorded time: {"hour": 2, "minute": 0}
